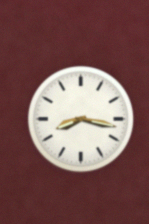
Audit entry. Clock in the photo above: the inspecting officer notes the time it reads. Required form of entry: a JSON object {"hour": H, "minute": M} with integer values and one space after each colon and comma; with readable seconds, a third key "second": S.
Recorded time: {"hour": 8, "minute": 17}
